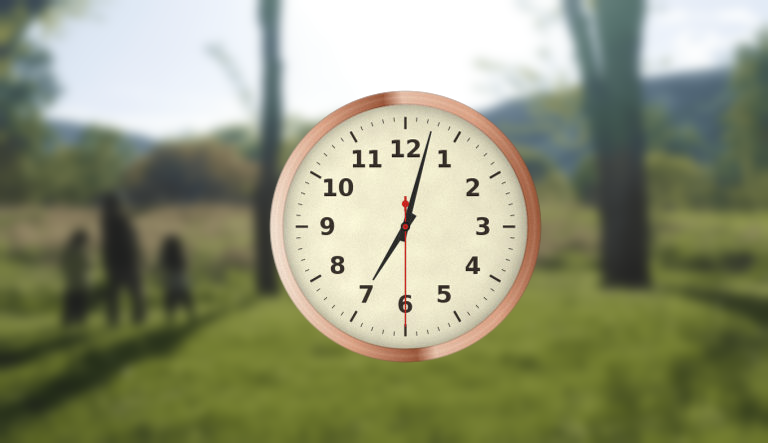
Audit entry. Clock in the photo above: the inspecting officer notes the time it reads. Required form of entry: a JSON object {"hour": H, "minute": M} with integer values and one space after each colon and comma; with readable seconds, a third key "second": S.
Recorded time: {"hour": 7, "minute": 2, "second": 30}
